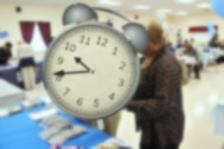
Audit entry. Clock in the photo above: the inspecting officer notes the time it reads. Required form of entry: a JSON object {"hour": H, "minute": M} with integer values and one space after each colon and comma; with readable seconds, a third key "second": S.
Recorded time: {"hour": 9, "minute": 41}
